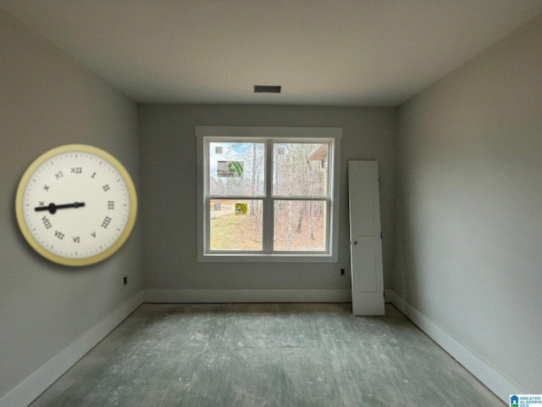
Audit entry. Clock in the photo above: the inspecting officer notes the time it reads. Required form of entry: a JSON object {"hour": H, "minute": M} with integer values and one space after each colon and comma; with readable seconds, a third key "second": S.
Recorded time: {"hour": 8, "minute": 44}
